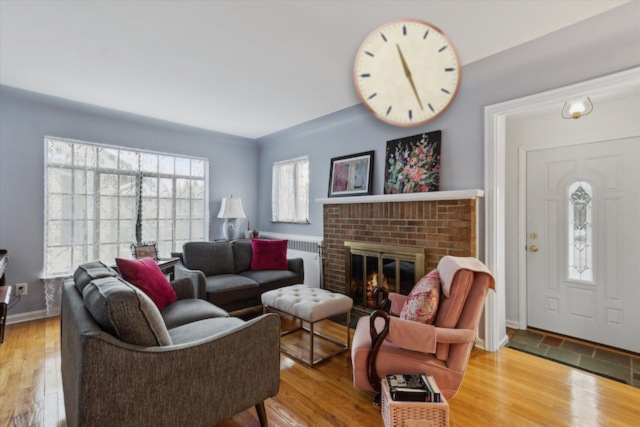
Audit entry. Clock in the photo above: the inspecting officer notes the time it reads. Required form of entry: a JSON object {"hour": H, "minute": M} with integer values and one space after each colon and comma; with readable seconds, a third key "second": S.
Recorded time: {"hour": 11, "minute": 27}
